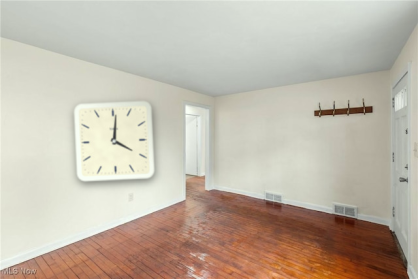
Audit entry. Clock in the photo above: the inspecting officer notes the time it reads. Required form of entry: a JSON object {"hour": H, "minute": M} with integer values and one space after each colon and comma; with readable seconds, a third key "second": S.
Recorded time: {"hour": 4, "minute": 1}
